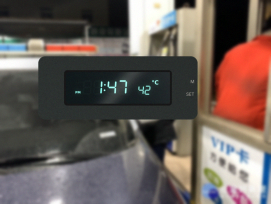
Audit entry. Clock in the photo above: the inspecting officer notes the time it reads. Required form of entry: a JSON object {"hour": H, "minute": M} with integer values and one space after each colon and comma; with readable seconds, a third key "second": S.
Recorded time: {"hour": 1, "minute": 47}
